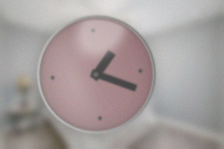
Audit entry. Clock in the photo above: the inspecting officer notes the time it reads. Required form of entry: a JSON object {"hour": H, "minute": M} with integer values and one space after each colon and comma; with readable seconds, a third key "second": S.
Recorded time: {"hour": 1, "minute": 19}
